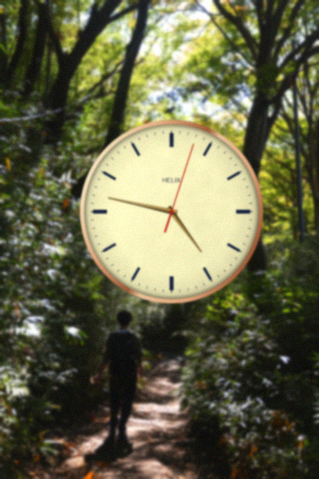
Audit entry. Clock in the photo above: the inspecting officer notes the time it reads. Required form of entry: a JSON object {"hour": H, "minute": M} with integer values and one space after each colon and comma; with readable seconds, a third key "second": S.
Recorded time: {"hour": 4, "minute": 47, "second": 3}
